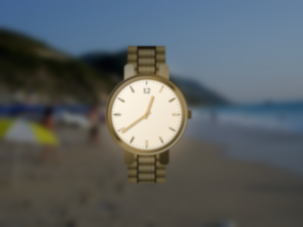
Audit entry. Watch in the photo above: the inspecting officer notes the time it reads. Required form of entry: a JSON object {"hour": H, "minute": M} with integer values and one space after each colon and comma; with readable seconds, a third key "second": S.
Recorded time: {"hour": 12, "minute": 39}
